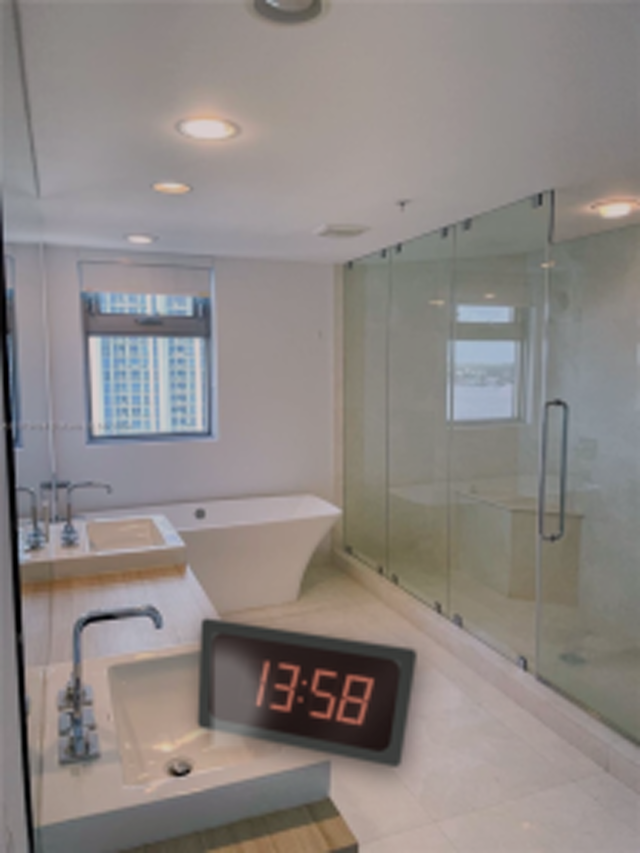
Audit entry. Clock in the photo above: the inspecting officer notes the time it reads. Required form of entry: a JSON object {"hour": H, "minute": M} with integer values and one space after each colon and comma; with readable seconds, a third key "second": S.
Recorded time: {"hour": 13, "minute": 58}
